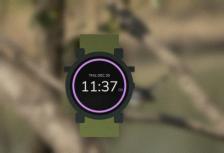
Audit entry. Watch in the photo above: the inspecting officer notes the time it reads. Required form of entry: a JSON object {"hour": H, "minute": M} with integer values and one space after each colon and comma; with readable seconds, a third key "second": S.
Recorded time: {"hour": 11, "minute": 37}
